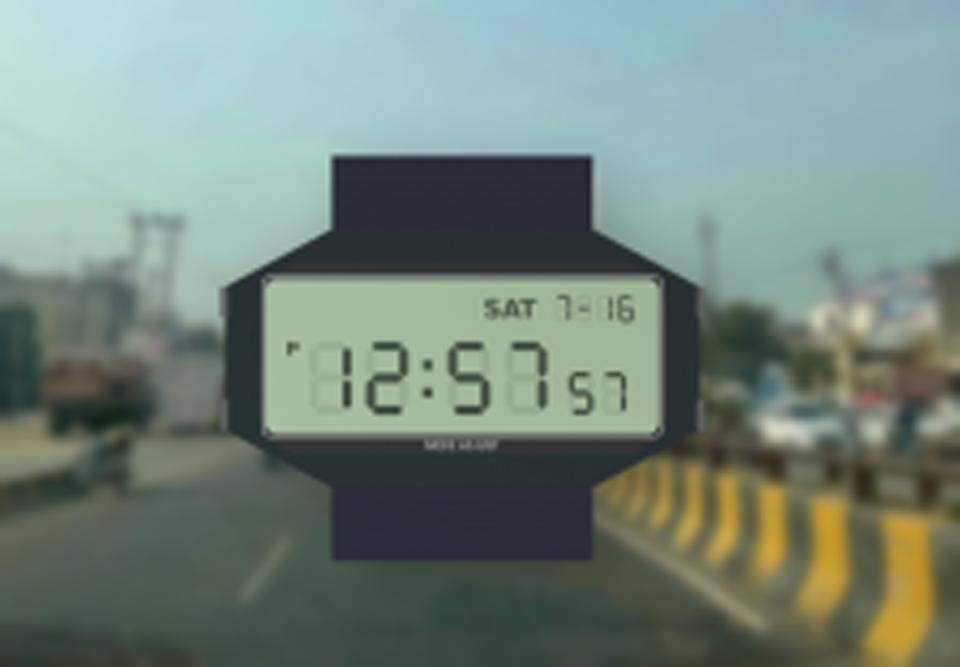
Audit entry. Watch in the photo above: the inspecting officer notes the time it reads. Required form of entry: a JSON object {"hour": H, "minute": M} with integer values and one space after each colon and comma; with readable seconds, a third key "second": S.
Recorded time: {"hour": 12, "minute": 57, "second": 57}
